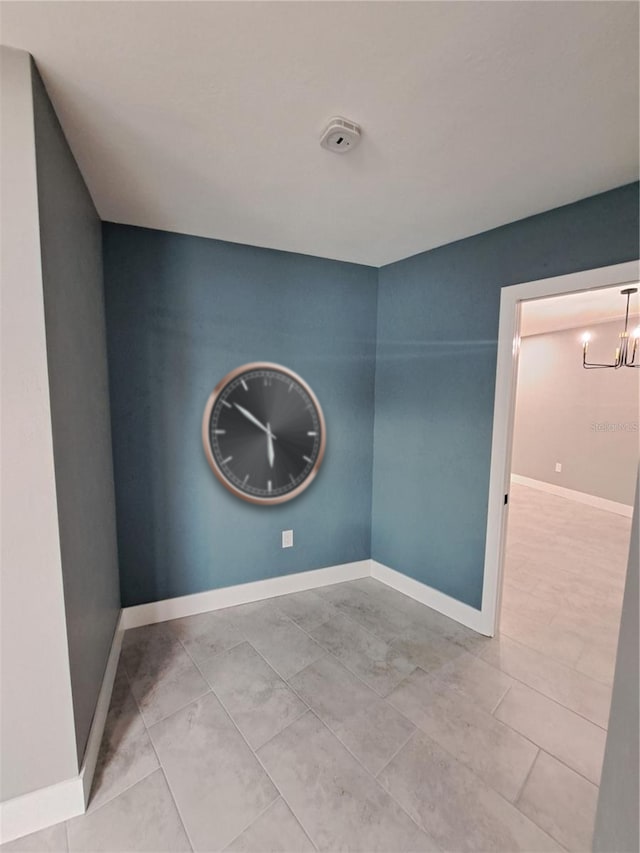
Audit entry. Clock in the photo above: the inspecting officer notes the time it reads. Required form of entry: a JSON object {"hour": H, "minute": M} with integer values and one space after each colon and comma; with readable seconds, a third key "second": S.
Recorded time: {"hour": 5, "minute": 51}
